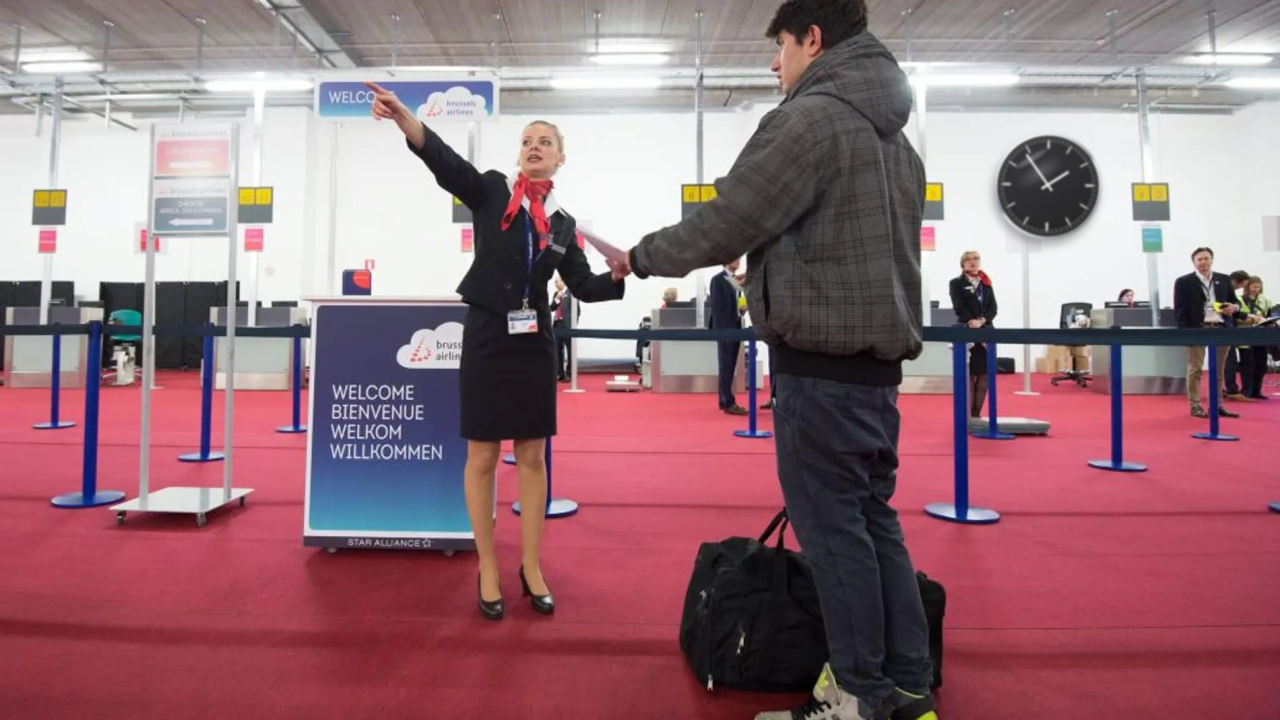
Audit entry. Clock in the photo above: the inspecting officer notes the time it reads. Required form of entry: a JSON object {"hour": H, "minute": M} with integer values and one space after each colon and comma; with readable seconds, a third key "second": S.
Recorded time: {"hour": 1, "minute": 54}
